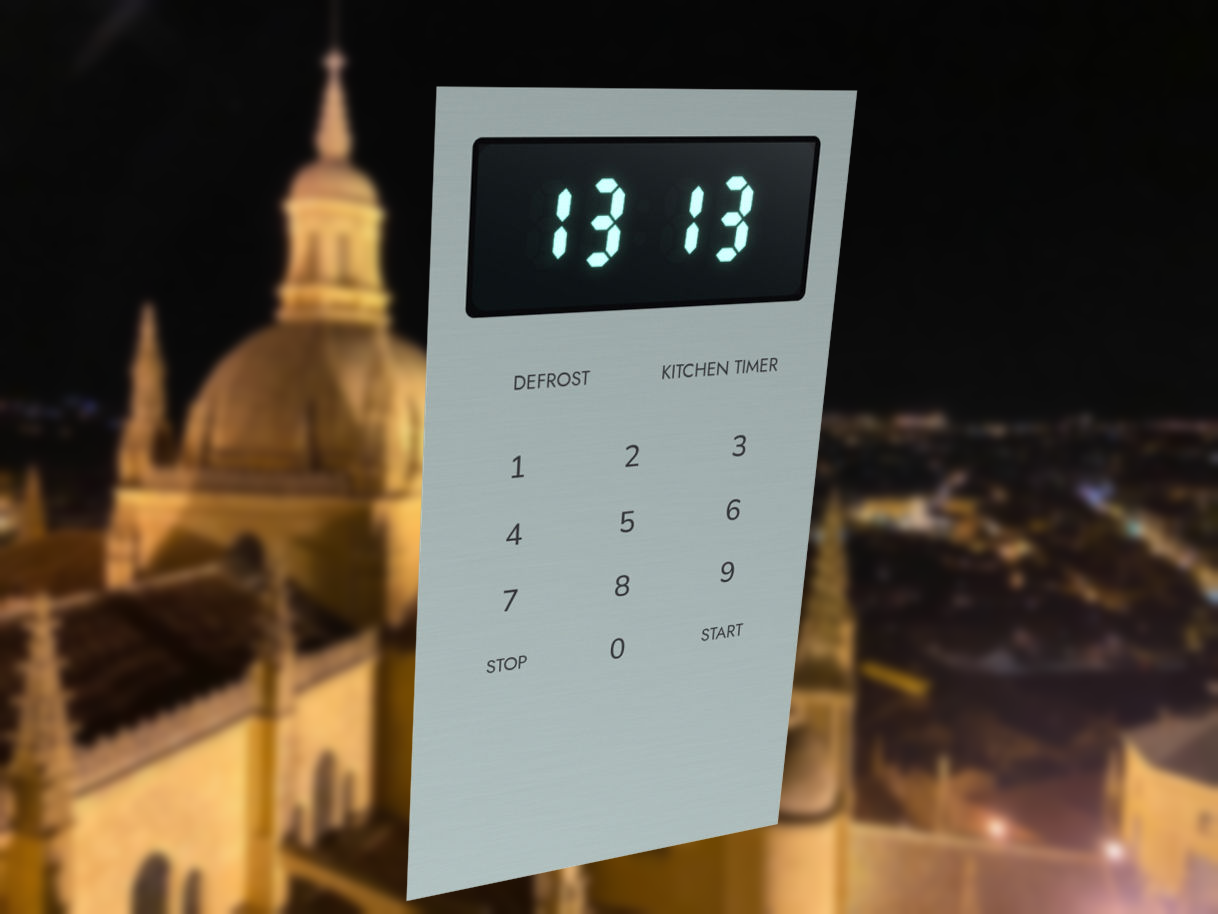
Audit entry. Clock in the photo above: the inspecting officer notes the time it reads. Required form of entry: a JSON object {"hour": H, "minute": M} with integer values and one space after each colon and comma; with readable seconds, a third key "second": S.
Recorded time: {"hour": 13, "minute": 13}
